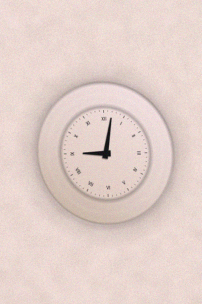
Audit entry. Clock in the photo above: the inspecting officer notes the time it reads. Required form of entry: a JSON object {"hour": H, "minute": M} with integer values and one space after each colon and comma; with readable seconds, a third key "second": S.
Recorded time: {"hour": 9, "minute": 2}
